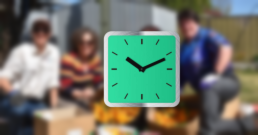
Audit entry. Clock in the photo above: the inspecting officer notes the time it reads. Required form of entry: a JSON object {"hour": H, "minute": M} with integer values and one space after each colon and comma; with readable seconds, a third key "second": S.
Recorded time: {"hour": 10, "minute": 11}
